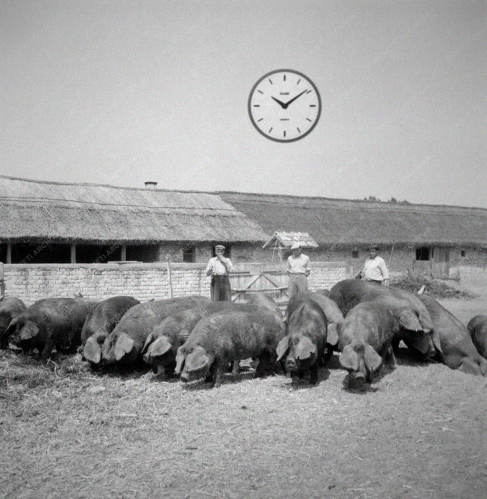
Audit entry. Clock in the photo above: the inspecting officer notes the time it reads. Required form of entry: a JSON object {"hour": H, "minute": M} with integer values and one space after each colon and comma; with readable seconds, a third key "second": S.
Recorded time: {"hour": 10, "minute": 9}
